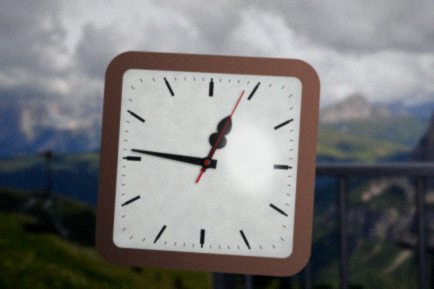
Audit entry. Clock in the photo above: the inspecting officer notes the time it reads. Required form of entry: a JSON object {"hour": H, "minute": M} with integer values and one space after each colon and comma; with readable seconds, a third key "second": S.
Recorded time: {"hour": 12, "minute": 46, "second": 4}
